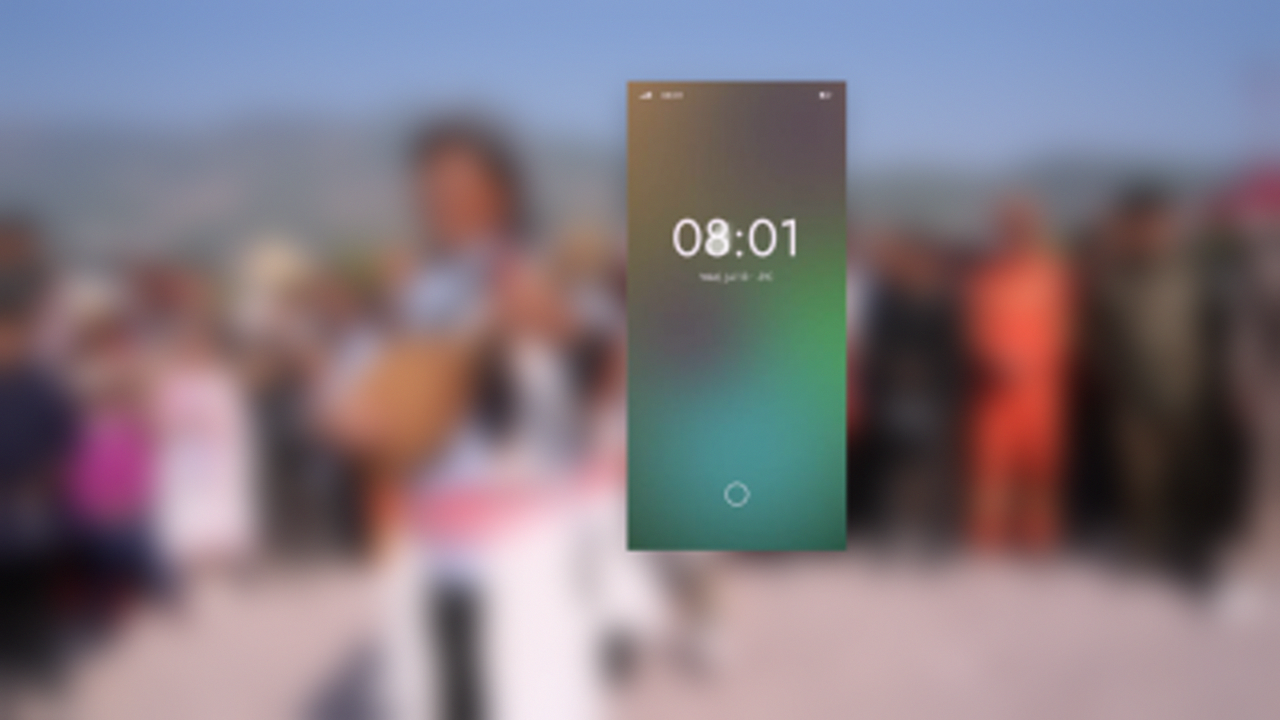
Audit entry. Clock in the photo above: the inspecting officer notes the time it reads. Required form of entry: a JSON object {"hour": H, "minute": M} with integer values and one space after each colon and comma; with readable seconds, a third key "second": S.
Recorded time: {"hour": 8, "minute": 1}
